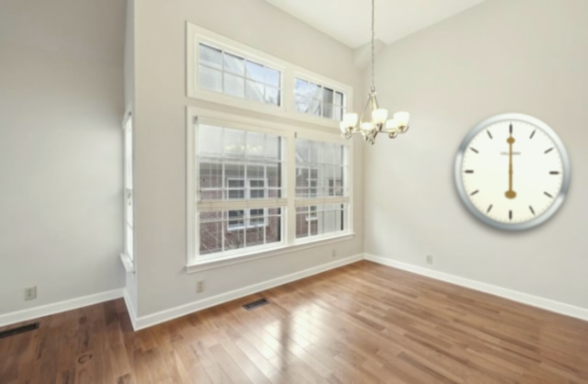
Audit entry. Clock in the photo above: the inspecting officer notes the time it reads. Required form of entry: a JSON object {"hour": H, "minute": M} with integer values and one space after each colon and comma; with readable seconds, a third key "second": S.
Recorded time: {"hour": 6, "minute": 0}
